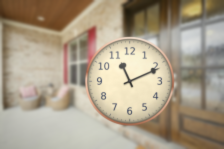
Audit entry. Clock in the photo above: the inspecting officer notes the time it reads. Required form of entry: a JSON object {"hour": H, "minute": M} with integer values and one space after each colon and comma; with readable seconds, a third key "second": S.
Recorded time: {"hour": 11, "minute": 11}
